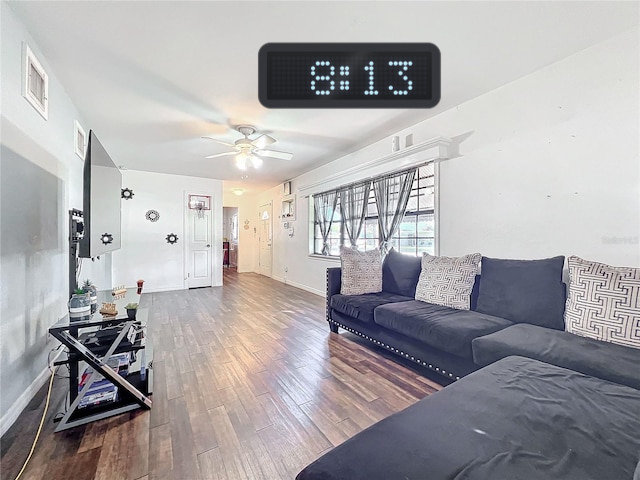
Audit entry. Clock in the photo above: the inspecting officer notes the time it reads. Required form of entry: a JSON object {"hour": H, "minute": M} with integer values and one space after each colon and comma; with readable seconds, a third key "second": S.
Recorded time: {"hour": 8, "minute": 13}
